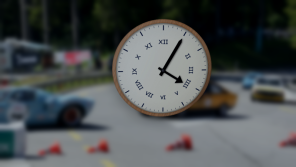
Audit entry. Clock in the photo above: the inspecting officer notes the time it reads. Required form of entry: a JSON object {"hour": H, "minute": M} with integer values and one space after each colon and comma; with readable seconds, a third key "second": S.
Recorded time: {"hour": 4, "minute": 5}
